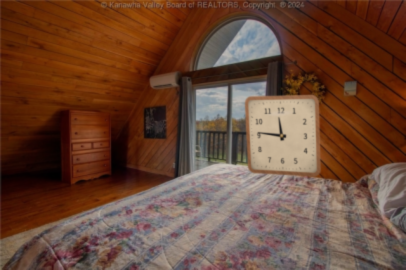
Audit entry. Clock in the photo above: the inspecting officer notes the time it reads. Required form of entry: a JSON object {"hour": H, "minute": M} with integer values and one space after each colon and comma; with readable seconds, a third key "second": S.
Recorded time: {"hour": 11, "minute": 46}
